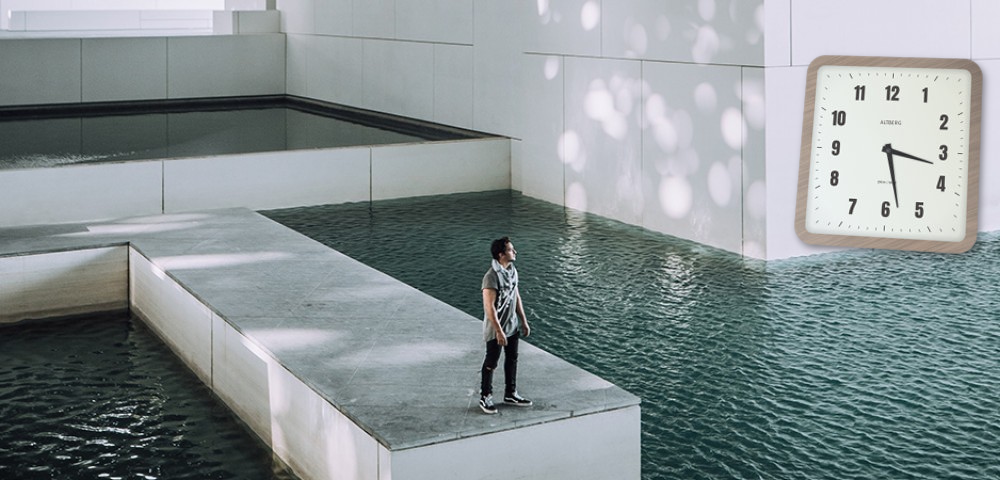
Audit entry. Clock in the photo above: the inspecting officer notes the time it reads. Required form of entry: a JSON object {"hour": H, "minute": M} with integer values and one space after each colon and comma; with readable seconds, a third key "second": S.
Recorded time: {"hour": 3, "minute": 28}
